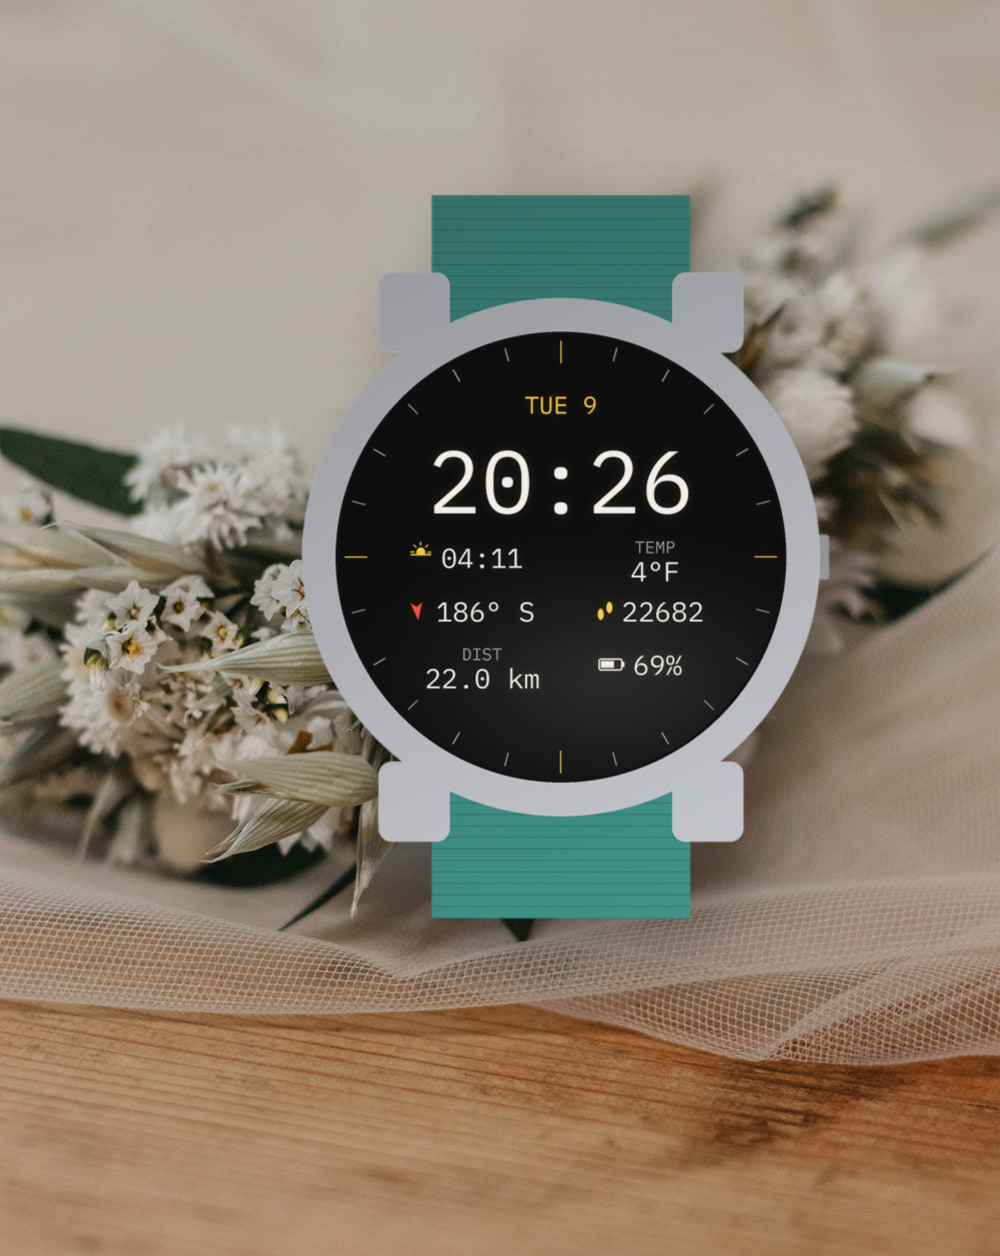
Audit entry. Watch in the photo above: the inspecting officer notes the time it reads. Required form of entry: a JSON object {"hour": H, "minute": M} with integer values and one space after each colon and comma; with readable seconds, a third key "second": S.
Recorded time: {"hour": 20, "minute": 26}
